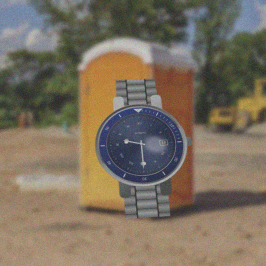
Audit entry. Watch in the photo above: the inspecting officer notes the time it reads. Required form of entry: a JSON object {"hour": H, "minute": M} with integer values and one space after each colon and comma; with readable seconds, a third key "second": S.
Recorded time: {"hour": 9, "minute": 30}
